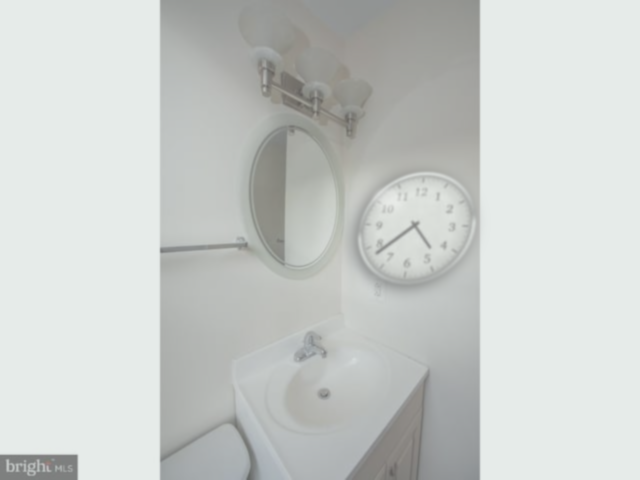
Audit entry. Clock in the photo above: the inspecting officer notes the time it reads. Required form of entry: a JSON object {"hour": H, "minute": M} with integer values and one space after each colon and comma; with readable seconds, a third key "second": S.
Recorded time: {"hour": 4, "minute": 38}
